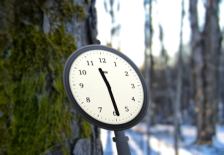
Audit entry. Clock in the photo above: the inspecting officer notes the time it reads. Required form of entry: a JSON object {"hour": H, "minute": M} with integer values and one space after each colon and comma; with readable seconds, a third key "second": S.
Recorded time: {"hour": 11, "minute": 29}
